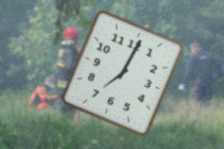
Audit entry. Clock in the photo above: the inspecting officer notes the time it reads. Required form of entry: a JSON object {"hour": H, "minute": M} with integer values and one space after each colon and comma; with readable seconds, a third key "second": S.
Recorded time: {"hour": 7, "minute": 1}
